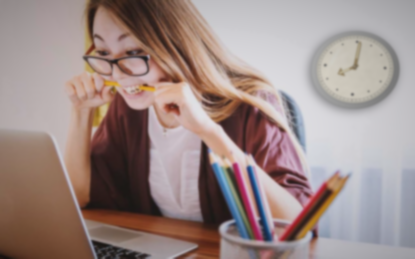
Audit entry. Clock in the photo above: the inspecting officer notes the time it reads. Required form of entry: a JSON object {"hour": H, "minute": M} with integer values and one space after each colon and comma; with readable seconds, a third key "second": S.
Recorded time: {"hour": 8, "minute": 1}
